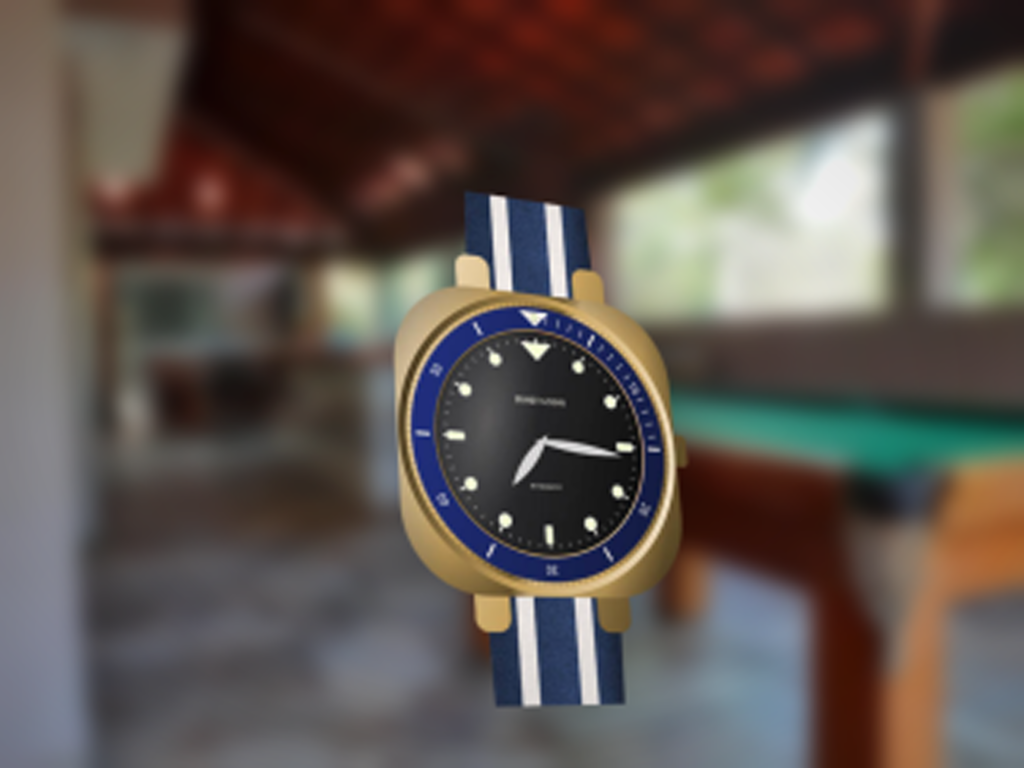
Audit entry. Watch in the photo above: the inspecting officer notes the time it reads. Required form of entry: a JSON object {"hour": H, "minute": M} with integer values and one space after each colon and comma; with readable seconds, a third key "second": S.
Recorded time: {"hour": 7, "minute": 16}
